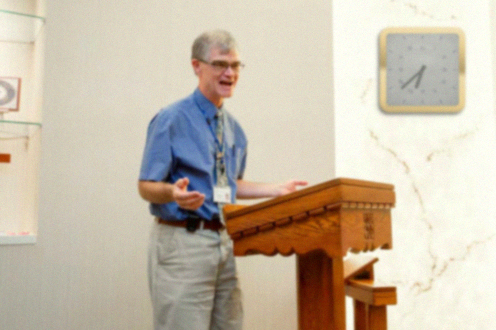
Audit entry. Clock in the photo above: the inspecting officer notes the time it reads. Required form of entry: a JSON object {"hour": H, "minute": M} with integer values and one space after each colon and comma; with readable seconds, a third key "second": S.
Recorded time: {"hour": 6, "minute": 38}
